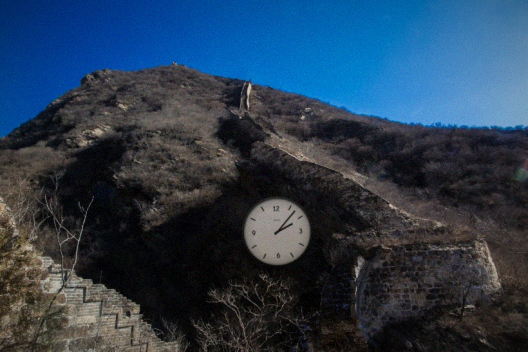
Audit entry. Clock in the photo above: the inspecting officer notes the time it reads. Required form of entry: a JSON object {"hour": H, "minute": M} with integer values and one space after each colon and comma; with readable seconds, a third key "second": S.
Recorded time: {"hour": 2, "minute": 7}
